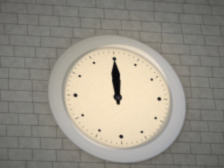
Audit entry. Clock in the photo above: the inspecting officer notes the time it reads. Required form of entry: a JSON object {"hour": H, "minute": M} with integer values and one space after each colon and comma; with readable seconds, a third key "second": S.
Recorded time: {"hour": 12, "minute": 0}
